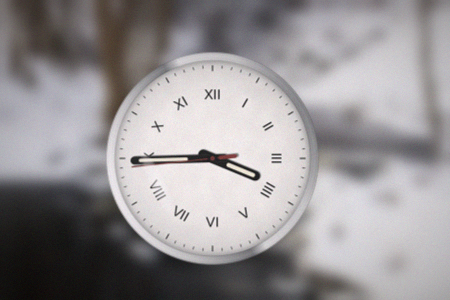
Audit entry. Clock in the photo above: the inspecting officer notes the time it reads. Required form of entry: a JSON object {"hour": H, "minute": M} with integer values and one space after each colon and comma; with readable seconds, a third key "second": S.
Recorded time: {"hour": 3, "minute": 44, "second": 44}
